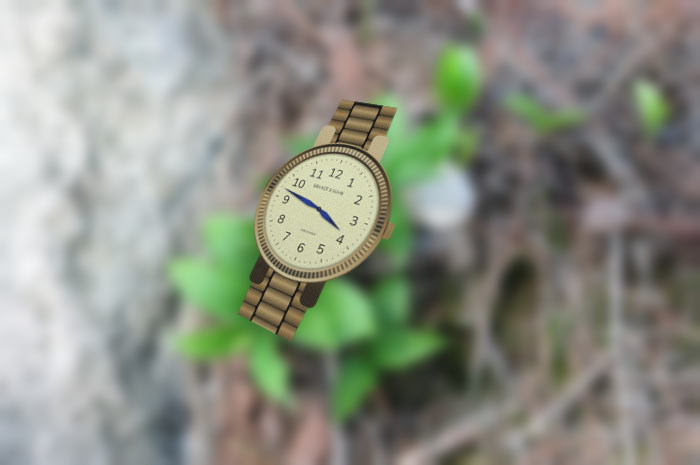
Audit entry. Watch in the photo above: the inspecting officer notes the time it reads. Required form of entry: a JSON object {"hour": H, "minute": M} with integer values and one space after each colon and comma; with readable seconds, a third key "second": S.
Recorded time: {"hour": 3, "minute": 47}
